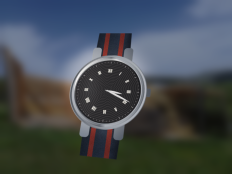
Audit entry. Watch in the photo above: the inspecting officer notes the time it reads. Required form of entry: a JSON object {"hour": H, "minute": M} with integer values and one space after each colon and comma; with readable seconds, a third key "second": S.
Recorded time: {"hour": 3, "minute": 19}
